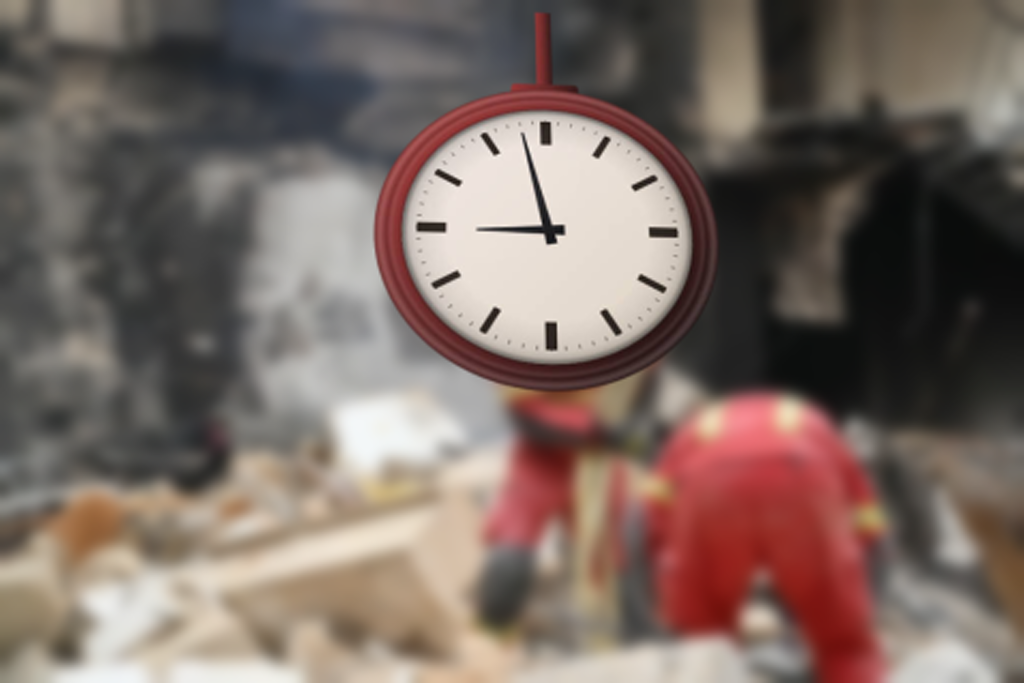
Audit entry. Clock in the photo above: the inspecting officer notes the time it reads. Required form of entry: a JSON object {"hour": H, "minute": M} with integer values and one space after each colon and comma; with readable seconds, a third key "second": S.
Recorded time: {"hour": 8, "minute": 58}
